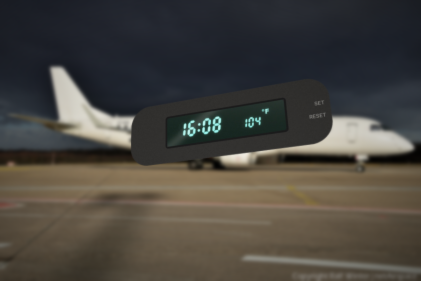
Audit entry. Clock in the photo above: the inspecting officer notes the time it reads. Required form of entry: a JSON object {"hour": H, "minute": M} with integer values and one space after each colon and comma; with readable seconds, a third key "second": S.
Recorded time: {"hour": 16, "minute": 8}
